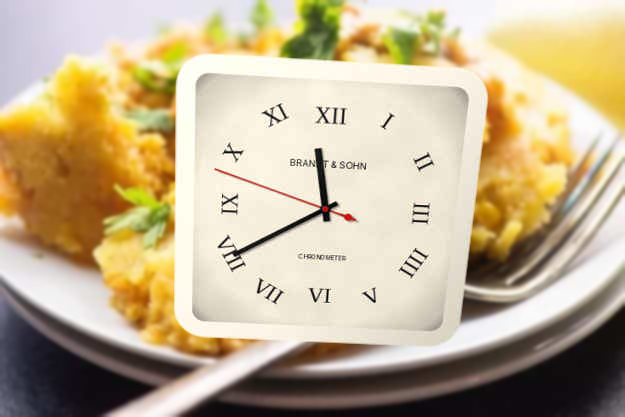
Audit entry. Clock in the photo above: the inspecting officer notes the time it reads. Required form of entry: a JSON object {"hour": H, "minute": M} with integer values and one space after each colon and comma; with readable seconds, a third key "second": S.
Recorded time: {"hour": 11, "minute": 39, "second": 48}
